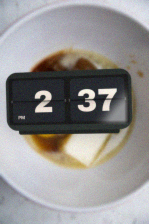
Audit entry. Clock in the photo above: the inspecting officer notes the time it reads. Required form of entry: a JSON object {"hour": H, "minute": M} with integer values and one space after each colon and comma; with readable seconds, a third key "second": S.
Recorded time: {"hour": 2, "minute": 37}
